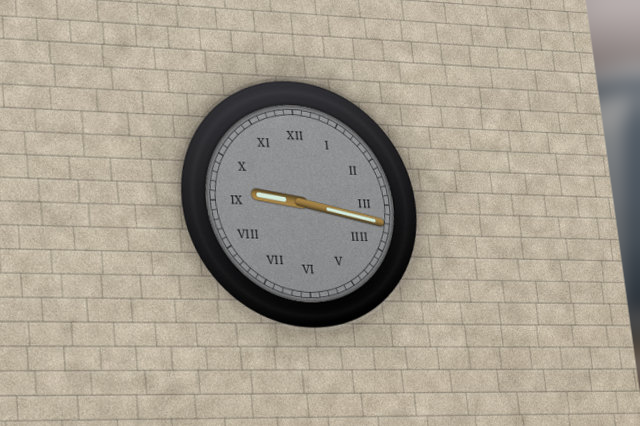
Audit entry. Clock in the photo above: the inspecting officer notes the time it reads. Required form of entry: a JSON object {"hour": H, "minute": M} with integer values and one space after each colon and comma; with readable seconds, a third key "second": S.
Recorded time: {"hour": 9, "minute": 17}
